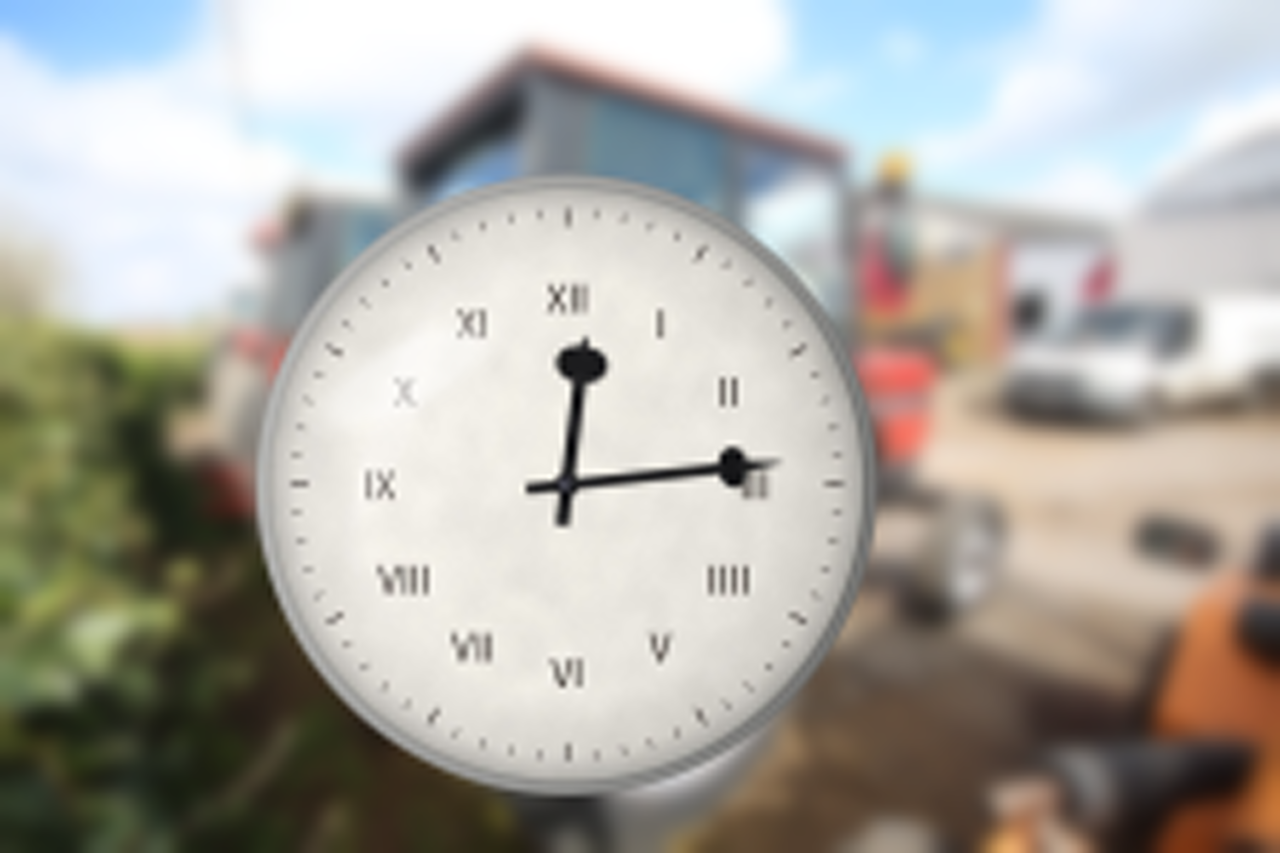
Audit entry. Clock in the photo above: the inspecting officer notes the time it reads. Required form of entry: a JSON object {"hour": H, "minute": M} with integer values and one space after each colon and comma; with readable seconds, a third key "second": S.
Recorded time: {"hour": 12, "minute": 14}
